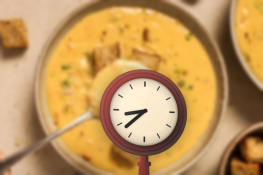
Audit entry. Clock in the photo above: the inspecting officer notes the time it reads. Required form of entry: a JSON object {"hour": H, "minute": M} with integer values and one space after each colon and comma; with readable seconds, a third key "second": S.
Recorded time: {"hour": 8, "minute": 38}
